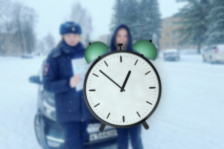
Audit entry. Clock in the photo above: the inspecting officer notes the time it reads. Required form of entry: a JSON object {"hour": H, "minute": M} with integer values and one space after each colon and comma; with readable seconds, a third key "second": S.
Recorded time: {"hour": 12, "minute": 52}
